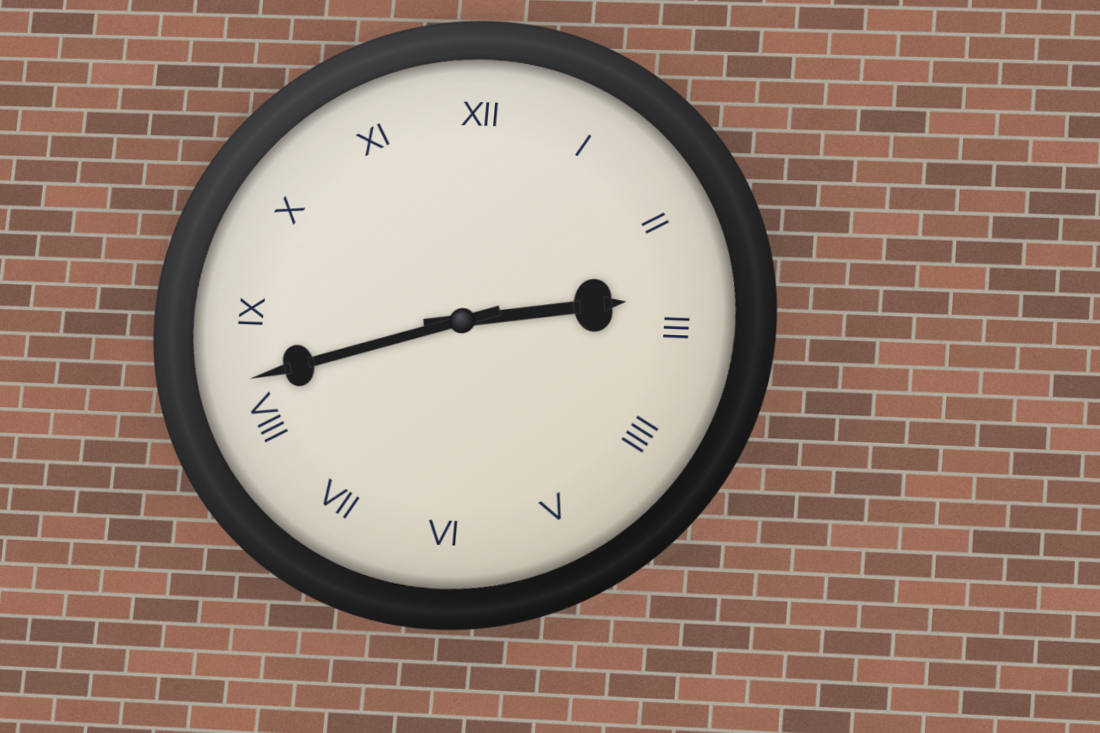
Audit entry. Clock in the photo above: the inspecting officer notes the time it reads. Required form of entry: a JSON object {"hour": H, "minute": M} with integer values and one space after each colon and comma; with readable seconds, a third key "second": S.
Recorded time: {"hour": 2, "minute": 42}
